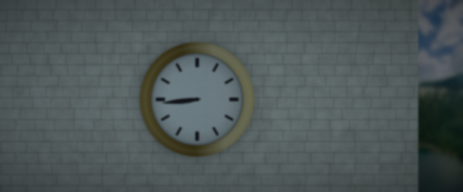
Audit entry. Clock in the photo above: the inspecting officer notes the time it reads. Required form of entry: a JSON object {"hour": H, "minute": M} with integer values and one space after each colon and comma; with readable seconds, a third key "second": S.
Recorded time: {"hour": 8, "minute": 44}
